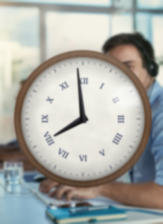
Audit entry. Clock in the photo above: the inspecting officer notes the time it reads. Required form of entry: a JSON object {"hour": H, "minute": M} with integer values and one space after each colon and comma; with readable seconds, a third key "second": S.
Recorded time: {"hour": 7, "minute": 59}
